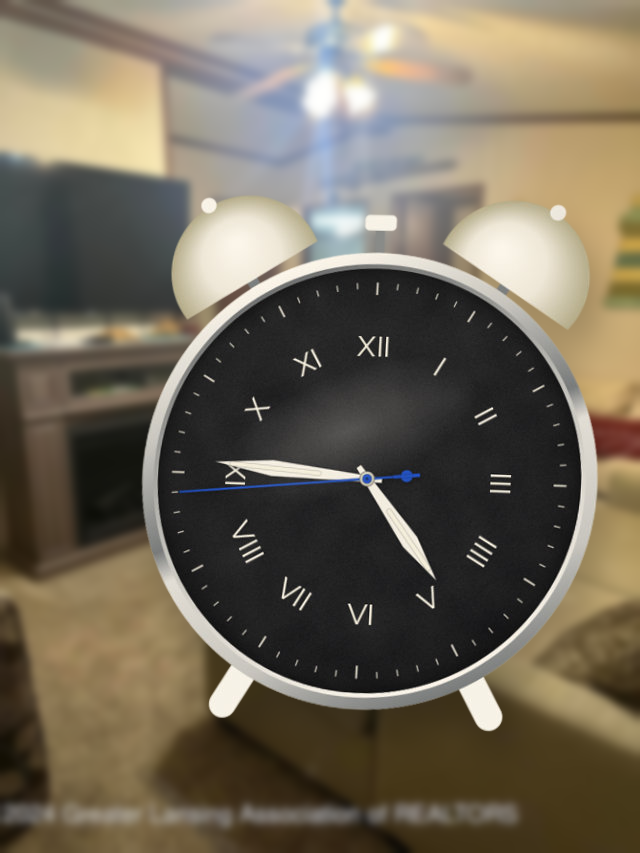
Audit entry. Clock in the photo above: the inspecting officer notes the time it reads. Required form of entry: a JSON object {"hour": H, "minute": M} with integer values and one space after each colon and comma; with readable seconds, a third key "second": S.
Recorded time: {"hour": 4, "minute": 45, "second": 44}
